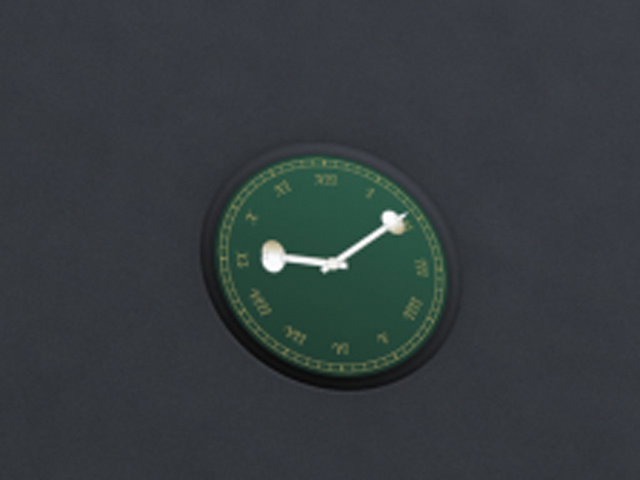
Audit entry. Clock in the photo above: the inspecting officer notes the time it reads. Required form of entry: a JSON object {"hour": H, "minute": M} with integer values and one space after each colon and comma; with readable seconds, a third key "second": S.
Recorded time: {"hour": 9, "minute": 9}
